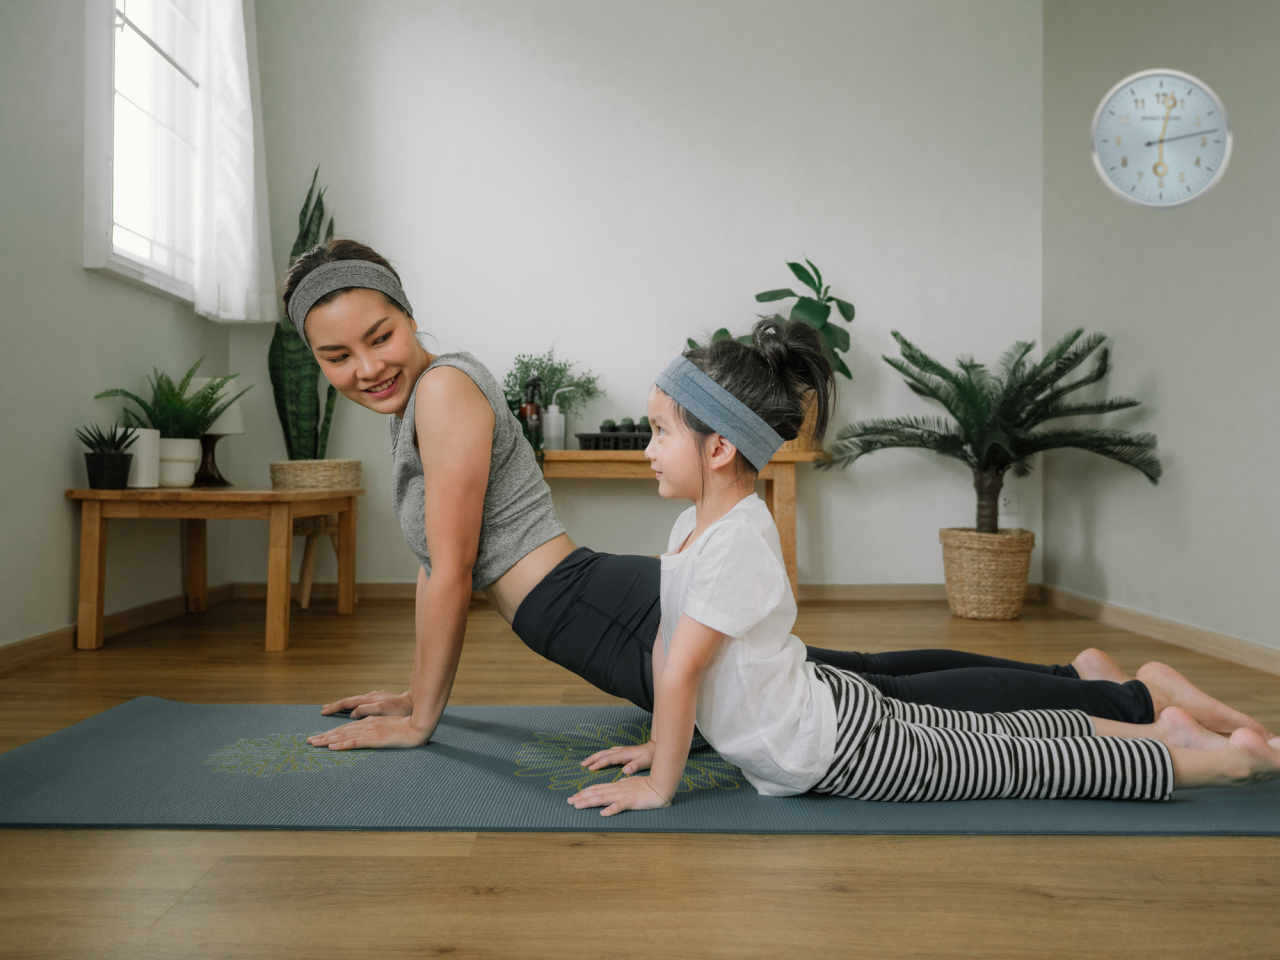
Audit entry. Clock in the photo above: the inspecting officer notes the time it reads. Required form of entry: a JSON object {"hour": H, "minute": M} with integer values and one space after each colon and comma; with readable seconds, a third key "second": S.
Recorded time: {"hour": 6, "minute": 2, "second": 13}
